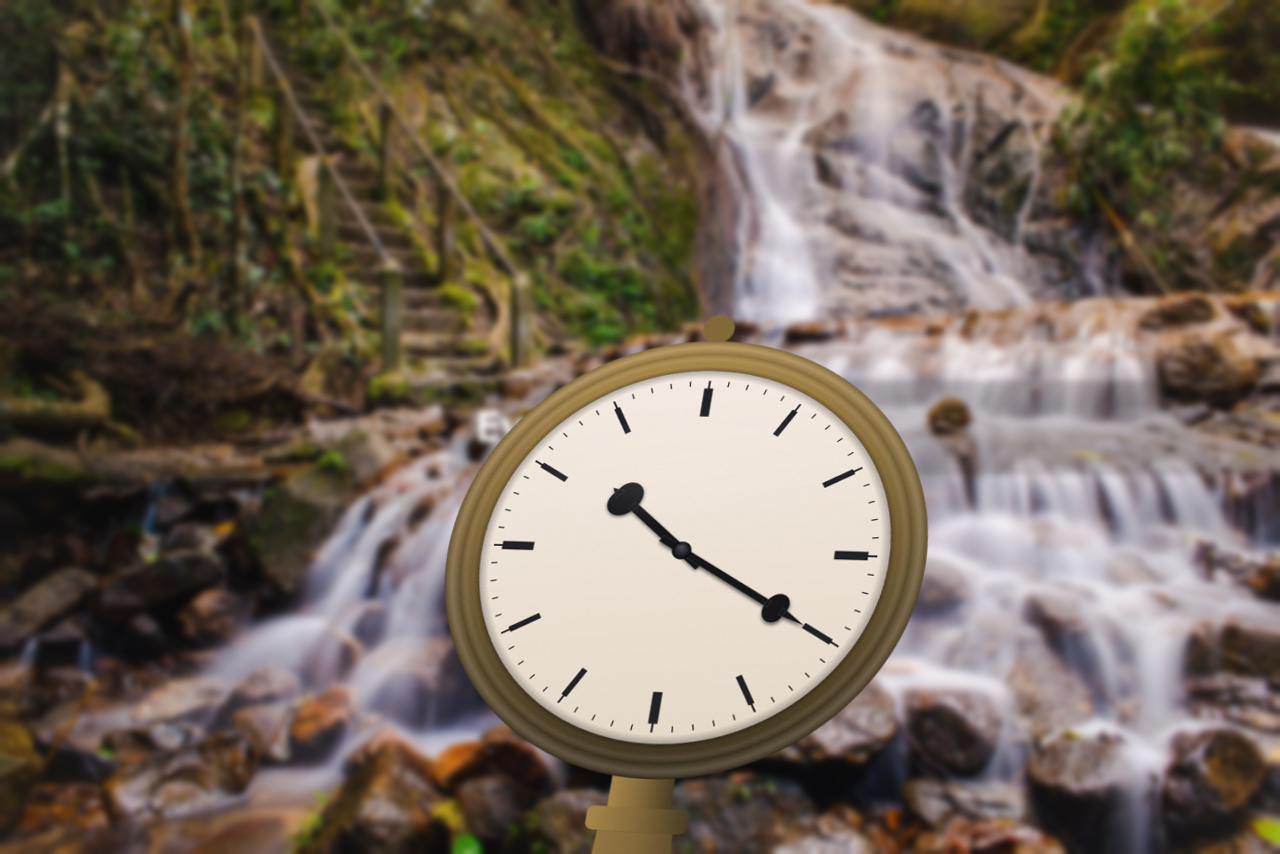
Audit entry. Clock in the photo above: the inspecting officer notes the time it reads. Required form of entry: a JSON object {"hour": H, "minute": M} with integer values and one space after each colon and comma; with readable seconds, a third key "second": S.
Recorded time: {"hour": 10, "minute": 20}
